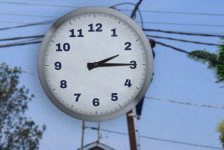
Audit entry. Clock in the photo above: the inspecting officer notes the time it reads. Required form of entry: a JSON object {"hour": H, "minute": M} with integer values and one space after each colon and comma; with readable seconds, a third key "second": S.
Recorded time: {"hour": 2, "minute": 15}
